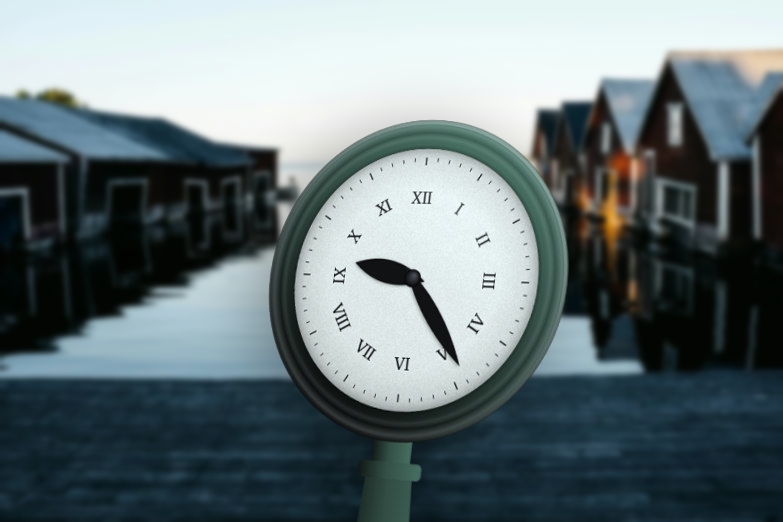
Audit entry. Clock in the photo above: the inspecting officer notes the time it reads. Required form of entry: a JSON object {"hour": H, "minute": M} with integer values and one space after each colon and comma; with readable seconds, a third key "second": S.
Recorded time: {"hour": 9, "minute": 24}
